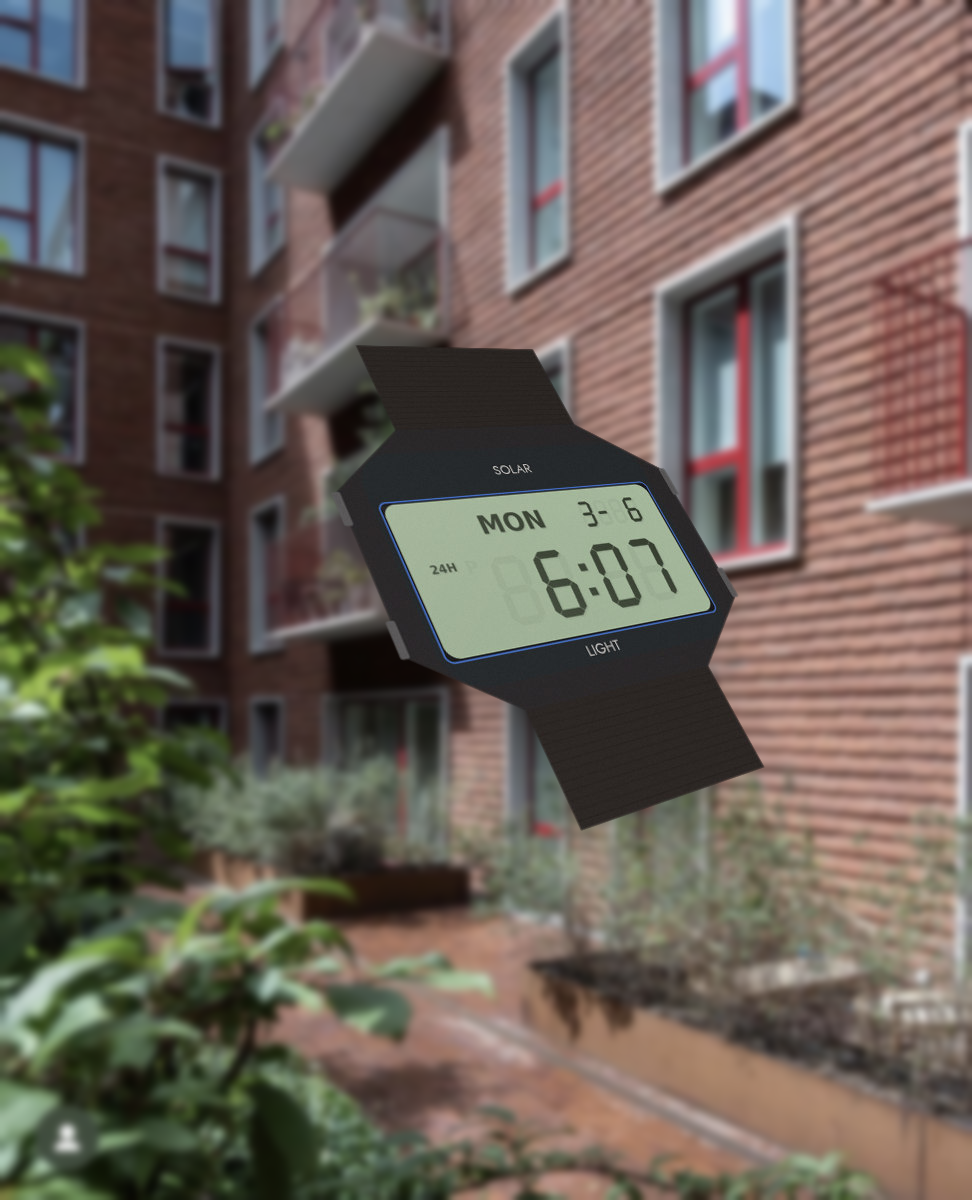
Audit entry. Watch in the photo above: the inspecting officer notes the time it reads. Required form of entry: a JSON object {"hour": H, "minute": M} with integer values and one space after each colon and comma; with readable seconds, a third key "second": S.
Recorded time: {"hour": 6, "minute": 7}
